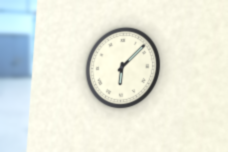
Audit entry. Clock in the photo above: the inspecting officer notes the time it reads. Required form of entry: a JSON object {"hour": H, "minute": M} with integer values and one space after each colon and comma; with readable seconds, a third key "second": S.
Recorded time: {"hour": 6, "minute": 8}
